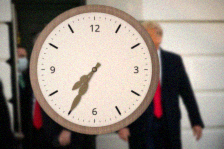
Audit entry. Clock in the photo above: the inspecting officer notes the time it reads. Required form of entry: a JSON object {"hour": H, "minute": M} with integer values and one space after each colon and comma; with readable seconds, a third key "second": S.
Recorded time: {"hour": 7, "minute": 35}
